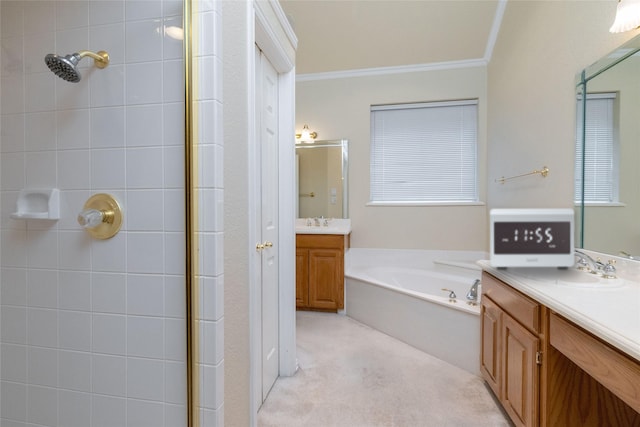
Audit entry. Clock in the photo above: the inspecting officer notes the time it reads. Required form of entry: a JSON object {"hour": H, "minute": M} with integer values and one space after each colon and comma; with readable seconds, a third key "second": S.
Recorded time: {"hour": 11, "minute": 55}
